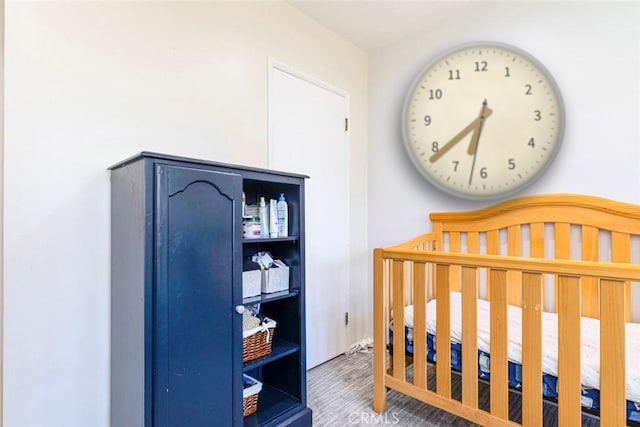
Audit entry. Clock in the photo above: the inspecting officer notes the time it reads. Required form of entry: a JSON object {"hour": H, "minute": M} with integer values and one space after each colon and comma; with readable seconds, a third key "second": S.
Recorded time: {"hour": 6, "minute": 38, "second": 32}
